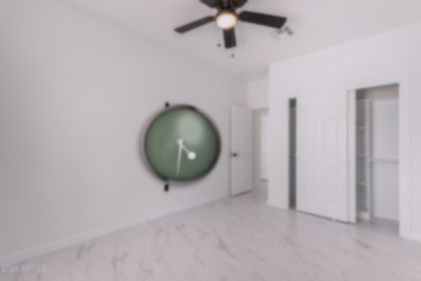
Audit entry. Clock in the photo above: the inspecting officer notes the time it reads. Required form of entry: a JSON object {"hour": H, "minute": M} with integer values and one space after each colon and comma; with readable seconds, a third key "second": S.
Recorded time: {"hour": 4, "minute": 31}
